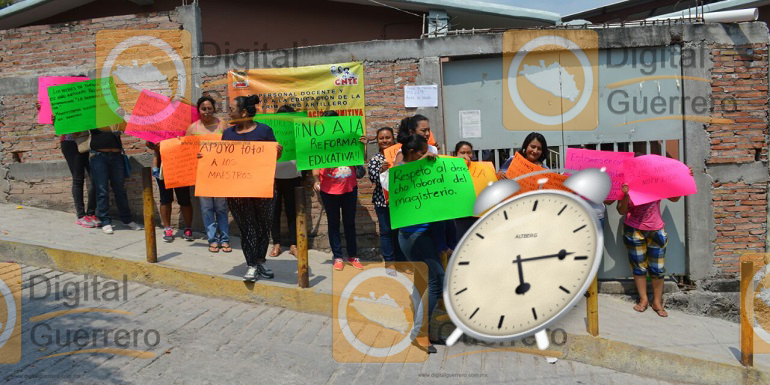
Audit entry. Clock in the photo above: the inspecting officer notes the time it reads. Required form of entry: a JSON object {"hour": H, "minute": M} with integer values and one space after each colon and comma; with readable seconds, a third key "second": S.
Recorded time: {"hour": 5, "minute": 14}
